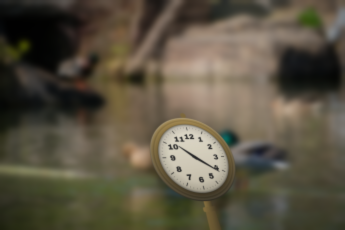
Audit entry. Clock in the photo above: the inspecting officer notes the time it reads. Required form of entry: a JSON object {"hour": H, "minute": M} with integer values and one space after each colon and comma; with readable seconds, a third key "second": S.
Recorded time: {"hour": 10, "minute": 21}
